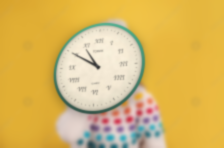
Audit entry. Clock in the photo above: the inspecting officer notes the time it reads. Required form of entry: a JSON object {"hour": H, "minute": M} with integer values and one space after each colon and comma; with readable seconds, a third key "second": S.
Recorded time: {"hour": 10, "minute": 50}
